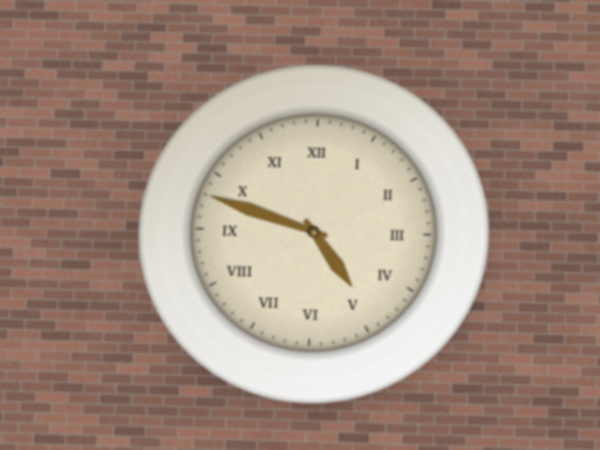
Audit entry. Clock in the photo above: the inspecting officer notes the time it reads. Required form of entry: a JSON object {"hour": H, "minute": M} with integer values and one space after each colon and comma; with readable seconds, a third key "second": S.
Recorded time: {"hour": 4, "minute": 48}
